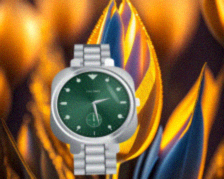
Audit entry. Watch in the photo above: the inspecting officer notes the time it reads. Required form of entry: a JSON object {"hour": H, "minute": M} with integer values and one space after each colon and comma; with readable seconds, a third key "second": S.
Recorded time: {"hour": 2, "minute": 28}
